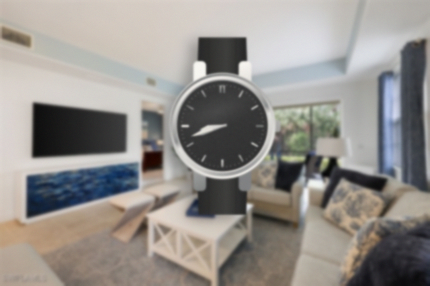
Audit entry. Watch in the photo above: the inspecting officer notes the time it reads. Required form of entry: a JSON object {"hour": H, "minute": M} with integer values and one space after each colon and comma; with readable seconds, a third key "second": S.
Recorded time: {"hour": 8, "minute": 42}
